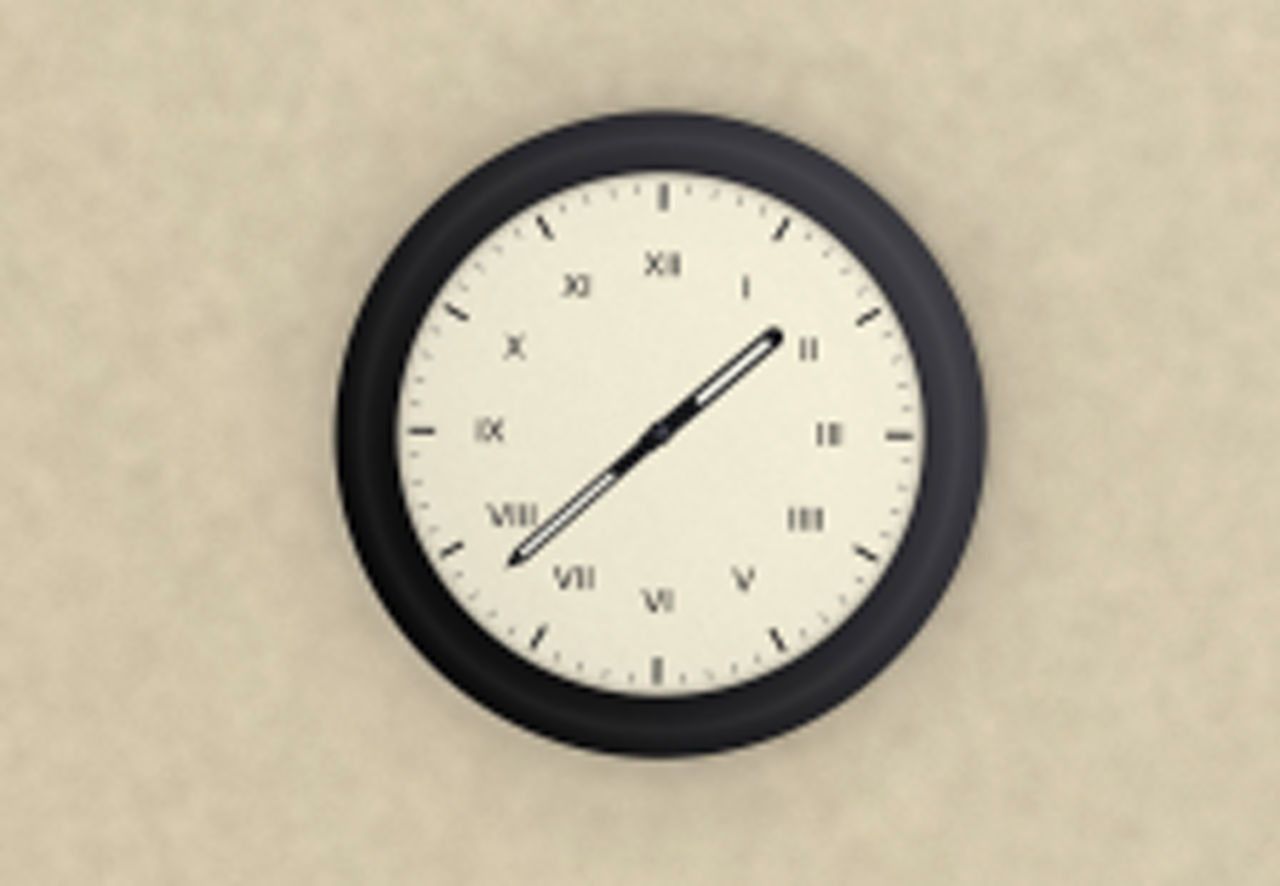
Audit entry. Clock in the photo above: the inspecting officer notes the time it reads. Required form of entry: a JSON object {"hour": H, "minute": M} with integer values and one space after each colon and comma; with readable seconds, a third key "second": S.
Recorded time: {"hour": 1, "minute": 38}
